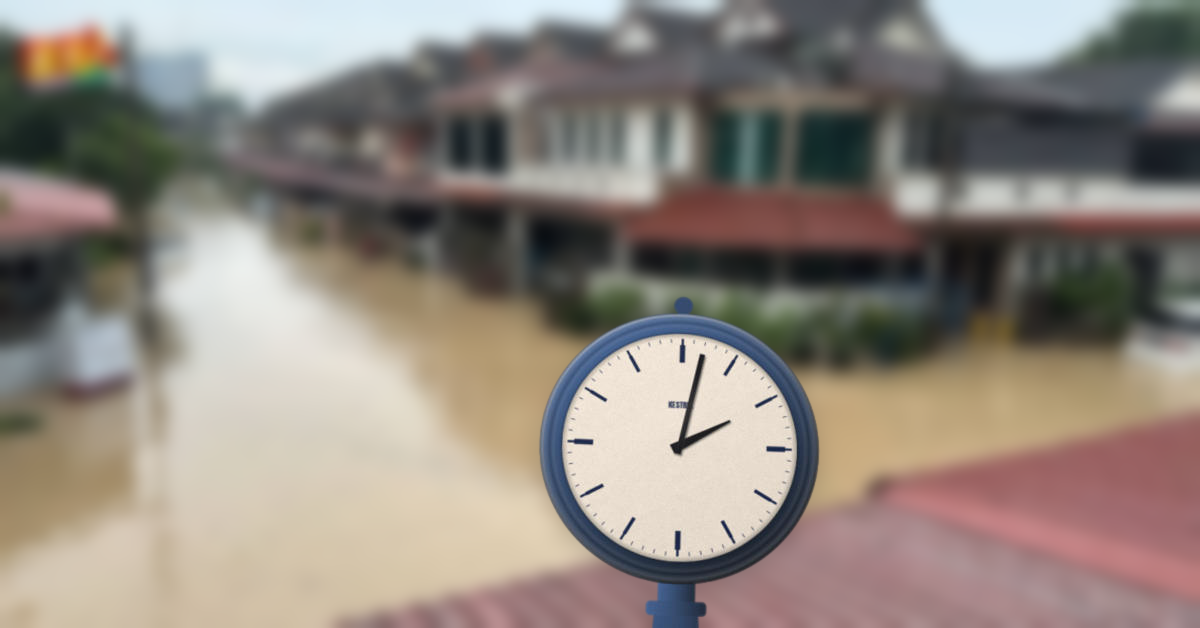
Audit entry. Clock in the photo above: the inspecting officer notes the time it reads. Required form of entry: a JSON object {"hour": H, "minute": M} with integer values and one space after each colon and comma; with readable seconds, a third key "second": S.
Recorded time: {"hour": 2, "minute": 2}
